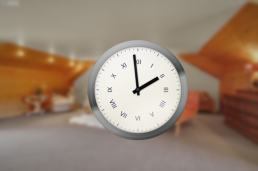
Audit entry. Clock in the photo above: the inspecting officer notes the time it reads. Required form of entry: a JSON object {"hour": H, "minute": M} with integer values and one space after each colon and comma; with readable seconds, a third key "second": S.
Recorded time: {"hour": 1, "minute": 59}
